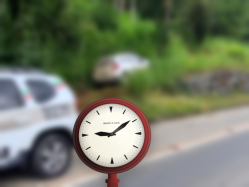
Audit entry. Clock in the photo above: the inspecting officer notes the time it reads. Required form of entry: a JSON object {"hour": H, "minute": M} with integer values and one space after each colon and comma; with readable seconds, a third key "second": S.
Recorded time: {"hour": 9, "minute": 9}
